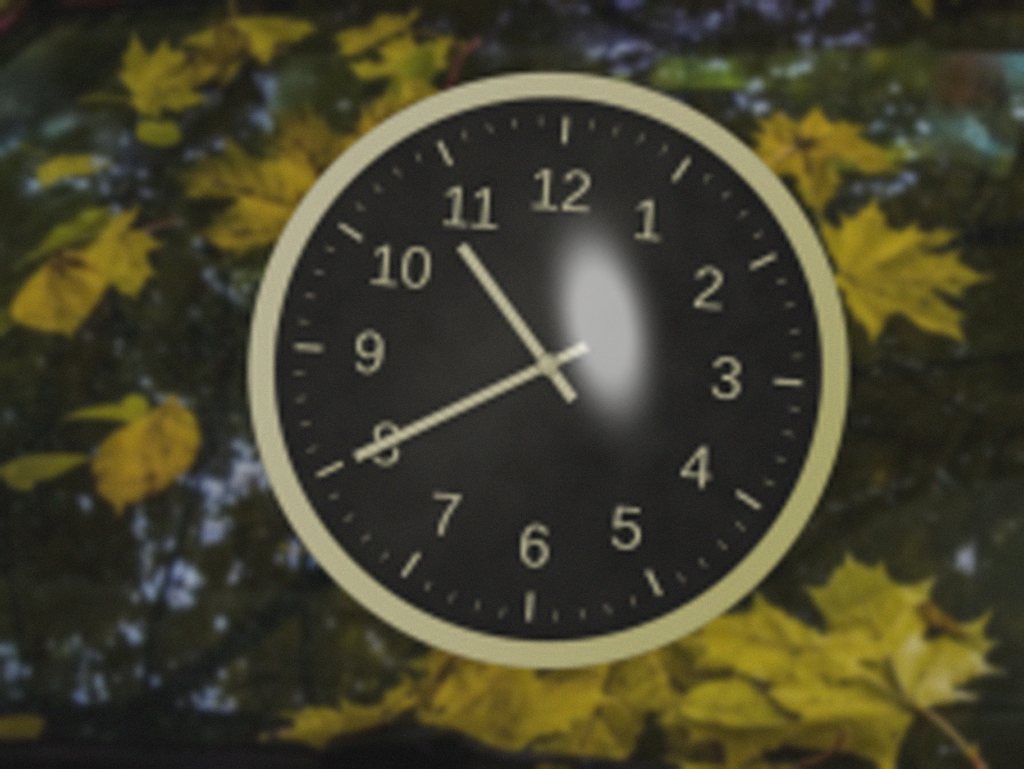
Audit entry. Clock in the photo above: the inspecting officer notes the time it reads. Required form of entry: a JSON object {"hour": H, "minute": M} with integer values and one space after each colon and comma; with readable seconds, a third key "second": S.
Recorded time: {"hour": 10, "minute": 40}
